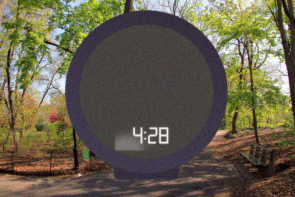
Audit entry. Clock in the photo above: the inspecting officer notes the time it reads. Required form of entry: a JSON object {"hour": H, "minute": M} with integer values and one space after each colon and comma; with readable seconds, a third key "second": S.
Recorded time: {"hour": 4, "minute": 28}
